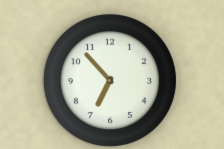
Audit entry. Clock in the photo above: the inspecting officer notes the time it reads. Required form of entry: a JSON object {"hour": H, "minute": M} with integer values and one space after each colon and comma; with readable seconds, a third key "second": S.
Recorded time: {"hour": 6, "minute": 53}
